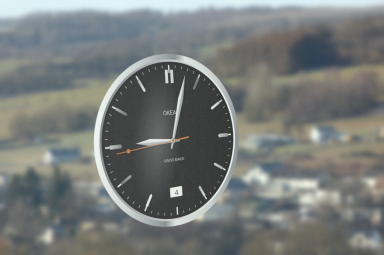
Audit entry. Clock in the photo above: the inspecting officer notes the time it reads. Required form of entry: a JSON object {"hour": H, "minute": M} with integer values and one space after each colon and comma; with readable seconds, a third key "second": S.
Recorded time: {"hour": 9, "minute": 2, "second": 44}
